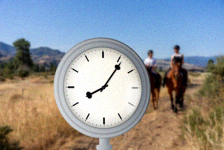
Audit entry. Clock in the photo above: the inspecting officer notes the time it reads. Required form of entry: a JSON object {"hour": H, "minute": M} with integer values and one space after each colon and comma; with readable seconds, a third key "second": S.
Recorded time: {"hour": 8, "minute": 6}
